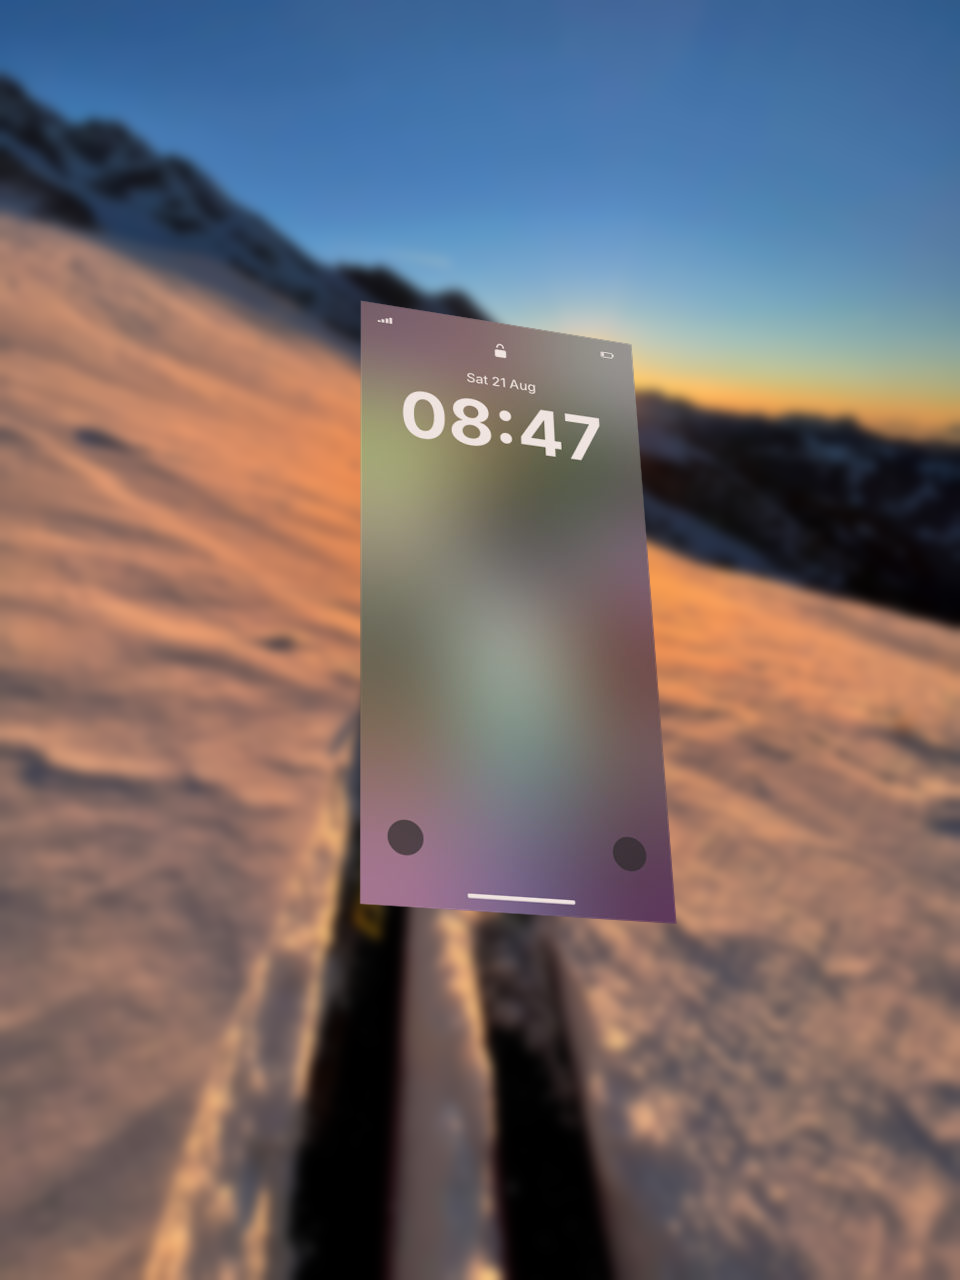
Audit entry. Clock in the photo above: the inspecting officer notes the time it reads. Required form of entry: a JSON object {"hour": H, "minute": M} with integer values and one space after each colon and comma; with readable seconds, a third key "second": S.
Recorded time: {"hour": 8, "minute": 47}
